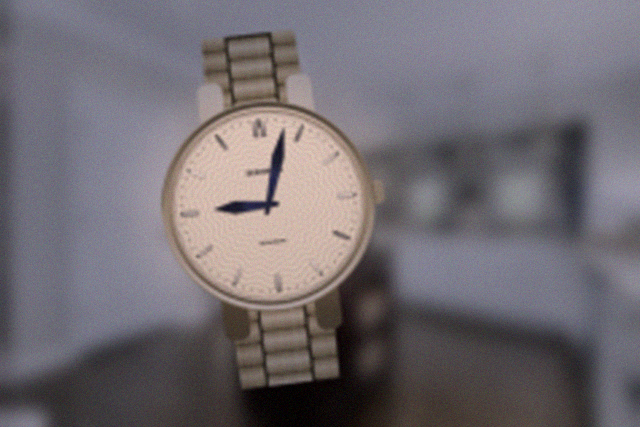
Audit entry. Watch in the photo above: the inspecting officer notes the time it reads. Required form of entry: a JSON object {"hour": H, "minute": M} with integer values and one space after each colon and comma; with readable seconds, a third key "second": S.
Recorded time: {"hour": 9, "minute": 3}
